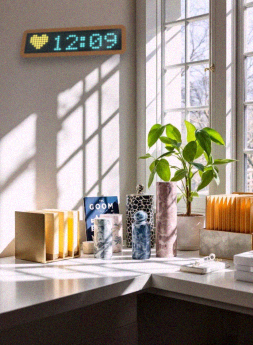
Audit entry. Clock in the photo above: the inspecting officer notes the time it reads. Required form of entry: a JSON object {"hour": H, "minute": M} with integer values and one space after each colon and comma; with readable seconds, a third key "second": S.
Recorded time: {"hour": 12, "minute": 9}
